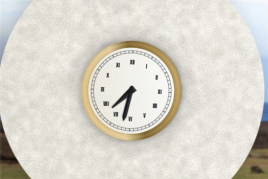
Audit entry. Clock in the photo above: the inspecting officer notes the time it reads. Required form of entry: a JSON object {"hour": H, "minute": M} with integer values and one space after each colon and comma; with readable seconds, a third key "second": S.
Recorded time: {"hour": 7, "minute": 32}
